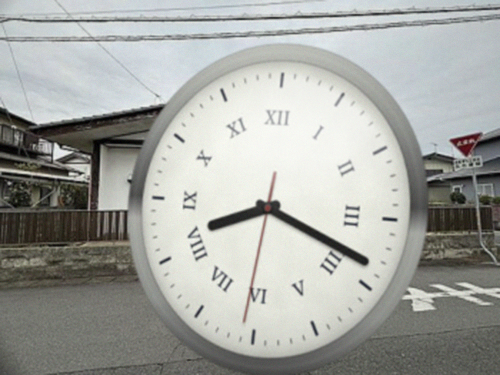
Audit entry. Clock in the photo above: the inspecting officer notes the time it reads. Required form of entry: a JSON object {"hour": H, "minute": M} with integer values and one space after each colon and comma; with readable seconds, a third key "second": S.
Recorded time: {"hour": 8, "minute": 18, "second": 31}
